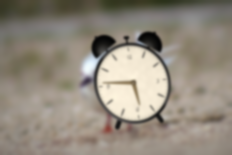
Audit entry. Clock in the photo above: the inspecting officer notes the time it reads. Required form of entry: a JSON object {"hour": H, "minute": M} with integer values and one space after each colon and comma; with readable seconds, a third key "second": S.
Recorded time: {"hour": 5, "minute": 46}
